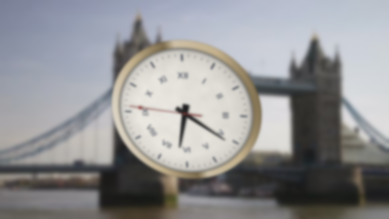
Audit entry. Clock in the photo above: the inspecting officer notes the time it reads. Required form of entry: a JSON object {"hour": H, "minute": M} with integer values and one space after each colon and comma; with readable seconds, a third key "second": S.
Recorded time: {"hour": 6, "minute": 20, "second": 46}
